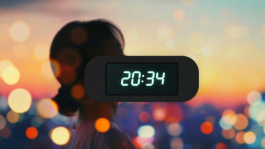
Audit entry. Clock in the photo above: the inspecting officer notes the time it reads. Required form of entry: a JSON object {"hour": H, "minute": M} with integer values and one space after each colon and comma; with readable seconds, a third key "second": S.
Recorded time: {"hour": 20, "minute": 34}
